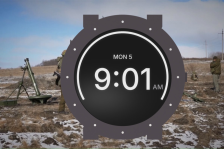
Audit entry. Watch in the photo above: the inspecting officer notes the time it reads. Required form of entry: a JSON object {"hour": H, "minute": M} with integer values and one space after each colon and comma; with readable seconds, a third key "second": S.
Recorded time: {"hour": 9, "minute": 1}
